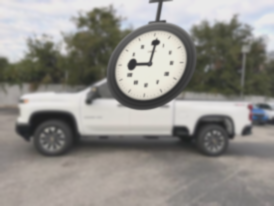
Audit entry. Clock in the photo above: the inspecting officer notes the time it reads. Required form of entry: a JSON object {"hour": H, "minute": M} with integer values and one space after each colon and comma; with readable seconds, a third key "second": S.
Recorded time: {"hour": 9, "minute": 1}
